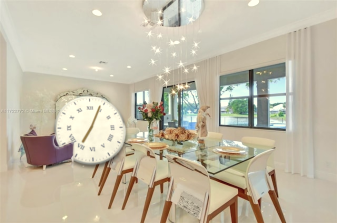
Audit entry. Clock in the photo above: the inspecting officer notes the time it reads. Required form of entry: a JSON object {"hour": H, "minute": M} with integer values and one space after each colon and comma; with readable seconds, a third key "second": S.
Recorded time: {"hour": 7, "minute": 4}
